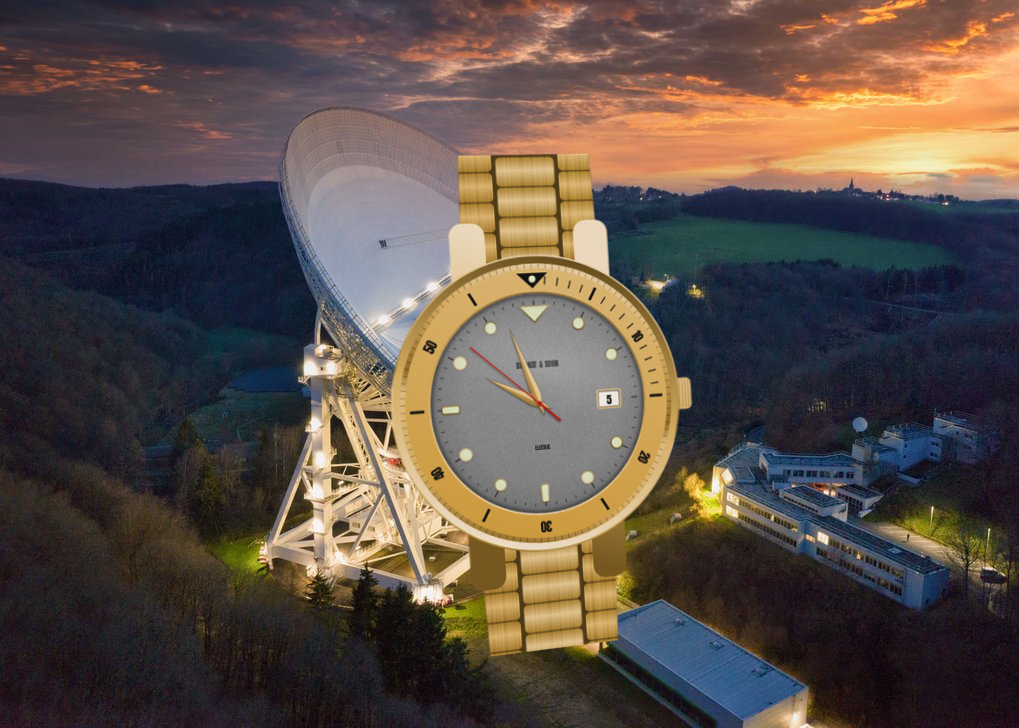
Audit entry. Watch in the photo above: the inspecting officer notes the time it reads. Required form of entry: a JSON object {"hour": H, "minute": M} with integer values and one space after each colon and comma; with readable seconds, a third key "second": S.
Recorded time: {"hour": 9, "minute": 56, "second": 52}
